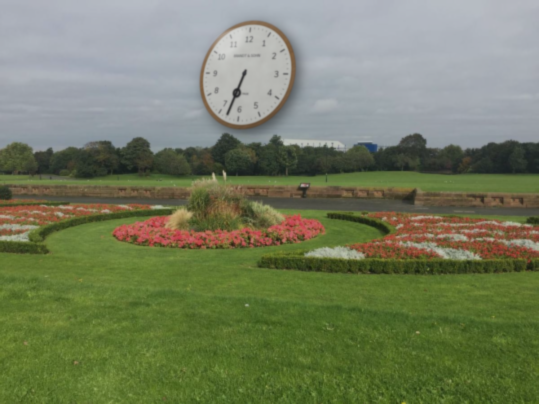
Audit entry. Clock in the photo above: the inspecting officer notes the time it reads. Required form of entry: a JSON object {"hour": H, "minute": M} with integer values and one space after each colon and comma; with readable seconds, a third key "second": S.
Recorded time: {"hour": 6, "minute": 33}
